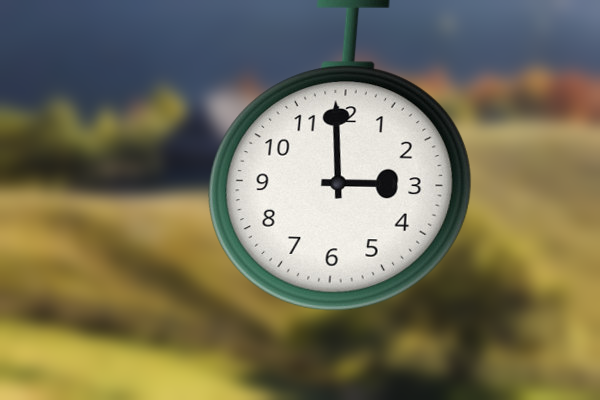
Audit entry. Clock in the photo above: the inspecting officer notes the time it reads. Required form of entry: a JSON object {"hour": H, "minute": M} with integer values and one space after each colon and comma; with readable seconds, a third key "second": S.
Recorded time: {"hour": 2, "minute": 59}
